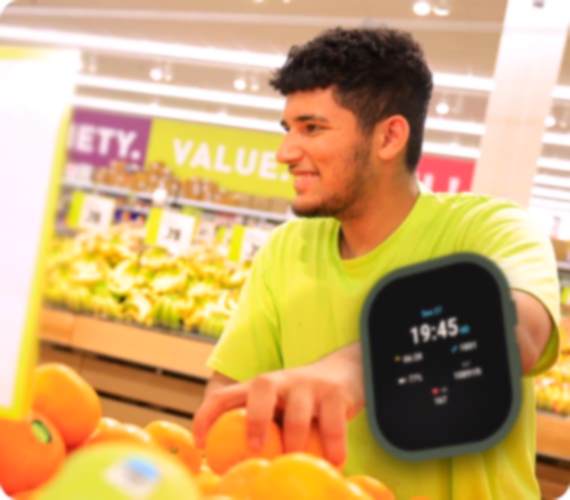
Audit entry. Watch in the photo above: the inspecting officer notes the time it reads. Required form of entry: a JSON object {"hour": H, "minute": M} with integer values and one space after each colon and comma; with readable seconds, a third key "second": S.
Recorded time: {"hour": 19, "minute": 45}
